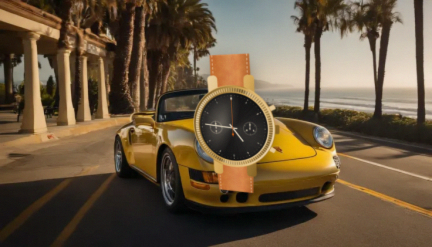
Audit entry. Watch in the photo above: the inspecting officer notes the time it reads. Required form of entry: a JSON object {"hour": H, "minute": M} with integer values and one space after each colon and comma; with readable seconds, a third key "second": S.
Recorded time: {"hour": 4, "minute": 46}
